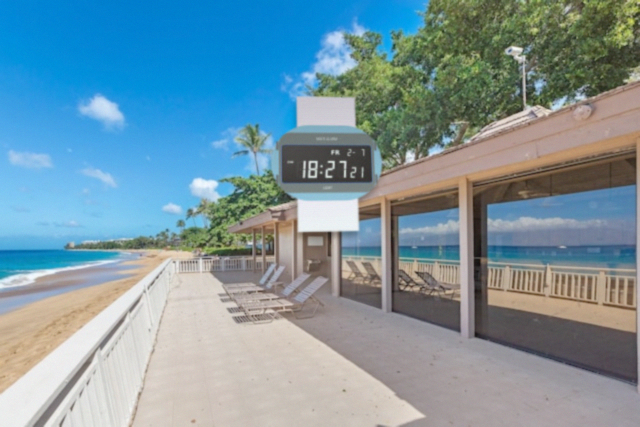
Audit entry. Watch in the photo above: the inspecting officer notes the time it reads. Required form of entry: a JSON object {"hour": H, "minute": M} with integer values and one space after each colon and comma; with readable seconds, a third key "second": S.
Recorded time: {"hour": 18, "minute": 27, "second": 21}
